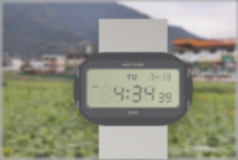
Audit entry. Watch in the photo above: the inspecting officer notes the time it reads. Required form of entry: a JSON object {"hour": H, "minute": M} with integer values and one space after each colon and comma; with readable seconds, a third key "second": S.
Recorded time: {"hour": 4, "minute": 34, "second": 39}
